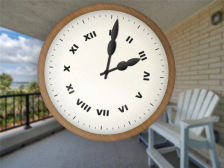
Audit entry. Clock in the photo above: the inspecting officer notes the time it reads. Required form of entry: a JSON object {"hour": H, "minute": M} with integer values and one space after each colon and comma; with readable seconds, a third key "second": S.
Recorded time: {"hour": 3, "minute": 6}
